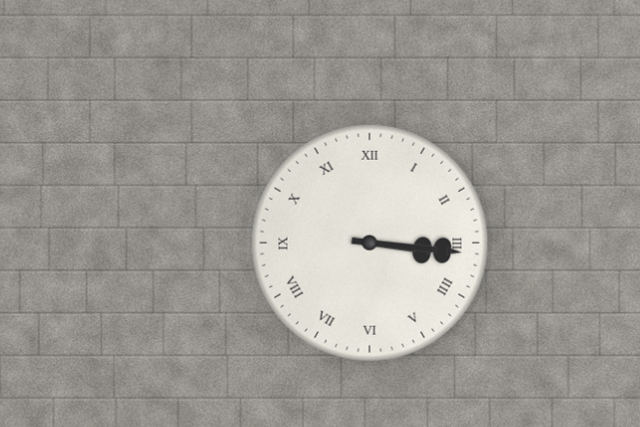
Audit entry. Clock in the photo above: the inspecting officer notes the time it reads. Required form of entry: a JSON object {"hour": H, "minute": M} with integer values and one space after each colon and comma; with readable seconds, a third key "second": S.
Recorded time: {"hour": 3, "minute": 16}
